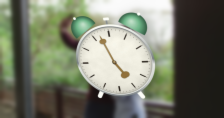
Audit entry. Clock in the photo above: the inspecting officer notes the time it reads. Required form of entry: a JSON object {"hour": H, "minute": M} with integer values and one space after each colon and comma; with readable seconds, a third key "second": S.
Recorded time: {"hour": 4, "minute": 57}
